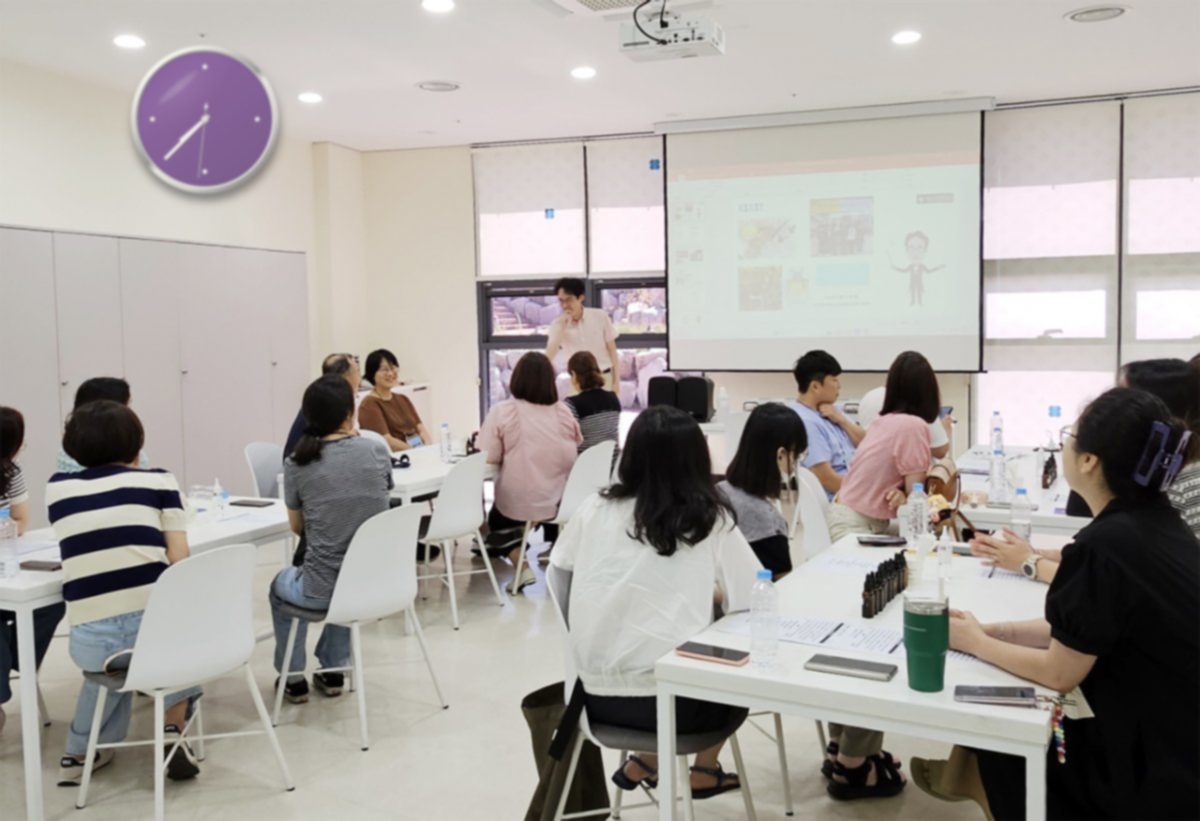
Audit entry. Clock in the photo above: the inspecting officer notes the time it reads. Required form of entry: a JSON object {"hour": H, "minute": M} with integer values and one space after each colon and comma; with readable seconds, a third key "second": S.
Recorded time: {"hour": 7, "minute": 37, "second": 31}
